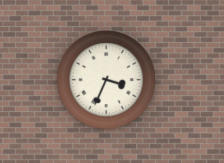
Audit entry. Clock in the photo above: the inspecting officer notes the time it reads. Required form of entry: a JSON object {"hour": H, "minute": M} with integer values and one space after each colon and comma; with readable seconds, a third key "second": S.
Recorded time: {"hour": 3, "minute": 34}
